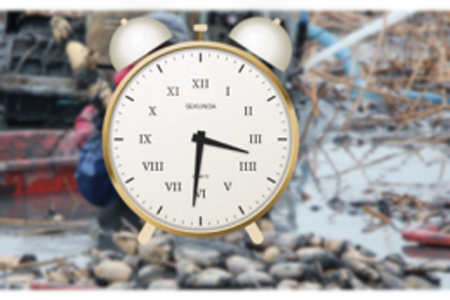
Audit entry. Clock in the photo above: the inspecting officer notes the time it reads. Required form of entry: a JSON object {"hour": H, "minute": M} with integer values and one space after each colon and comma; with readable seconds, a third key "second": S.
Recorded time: {"hour": 3, "minute": 31}
